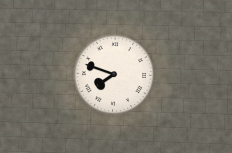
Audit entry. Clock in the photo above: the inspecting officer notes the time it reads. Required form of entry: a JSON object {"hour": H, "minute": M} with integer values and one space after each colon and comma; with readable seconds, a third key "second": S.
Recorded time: {"hour": 7, "minute": 48}
